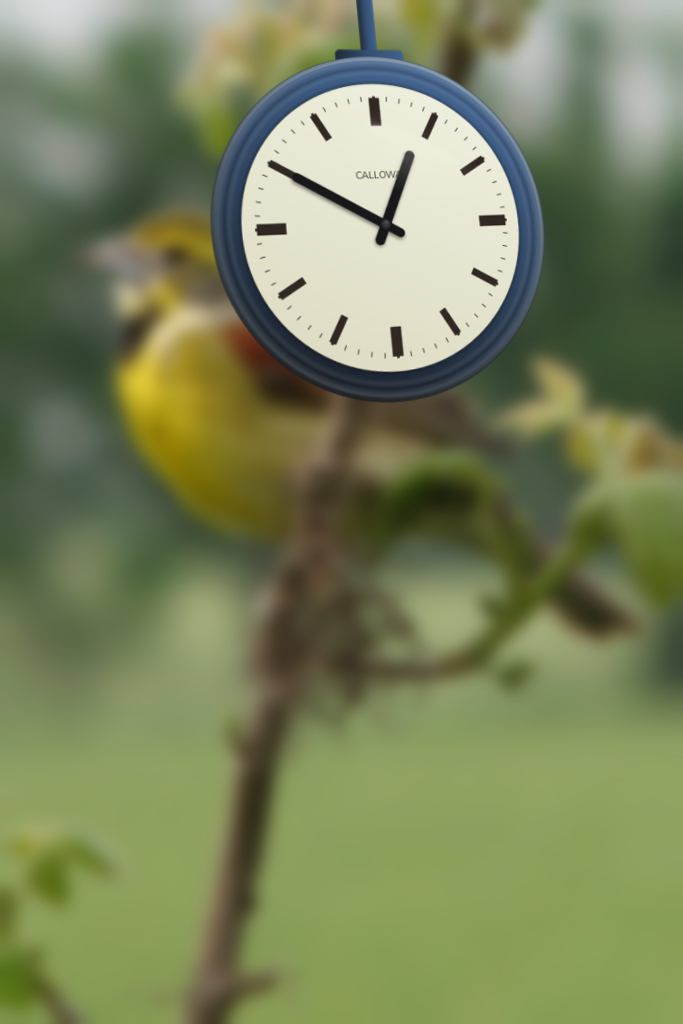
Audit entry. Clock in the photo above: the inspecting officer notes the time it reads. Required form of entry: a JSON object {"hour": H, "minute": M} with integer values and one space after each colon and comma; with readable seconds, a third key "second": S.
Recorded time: {"hour": 12, "minute": 50}
